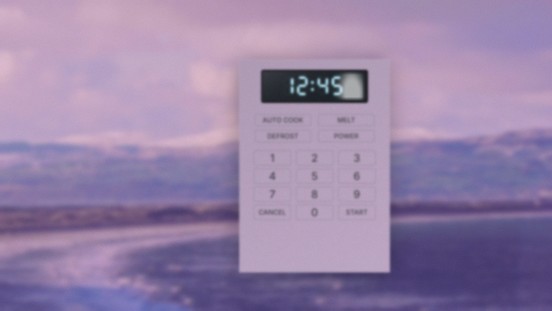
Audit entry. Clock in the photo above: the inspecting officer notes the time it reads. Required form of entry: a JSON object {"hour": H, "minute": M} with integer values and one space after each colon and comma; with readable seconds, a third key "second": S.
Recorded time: {"hour": 12, "minute": 45}
